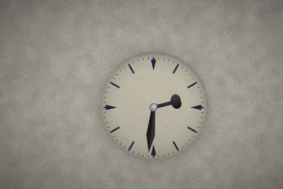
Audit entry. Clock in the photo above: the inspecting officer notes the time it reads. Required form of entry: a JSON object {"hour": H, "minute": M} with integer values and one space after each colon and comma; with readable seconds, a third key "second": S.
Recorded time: {"hour": 2, "minute": 31}
